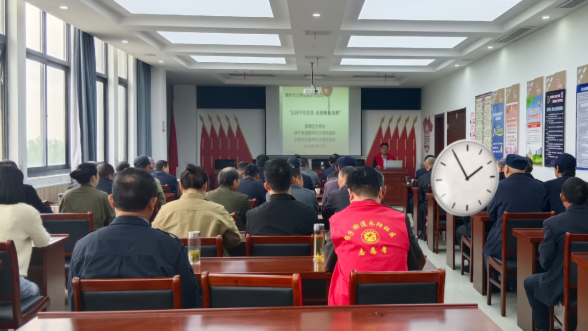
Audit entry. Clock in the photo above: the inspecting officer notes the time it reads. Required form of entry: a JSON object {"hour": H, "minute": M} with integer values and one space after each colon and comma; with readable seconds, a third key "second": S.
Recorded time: {"hour": 1, "minute": 55}
